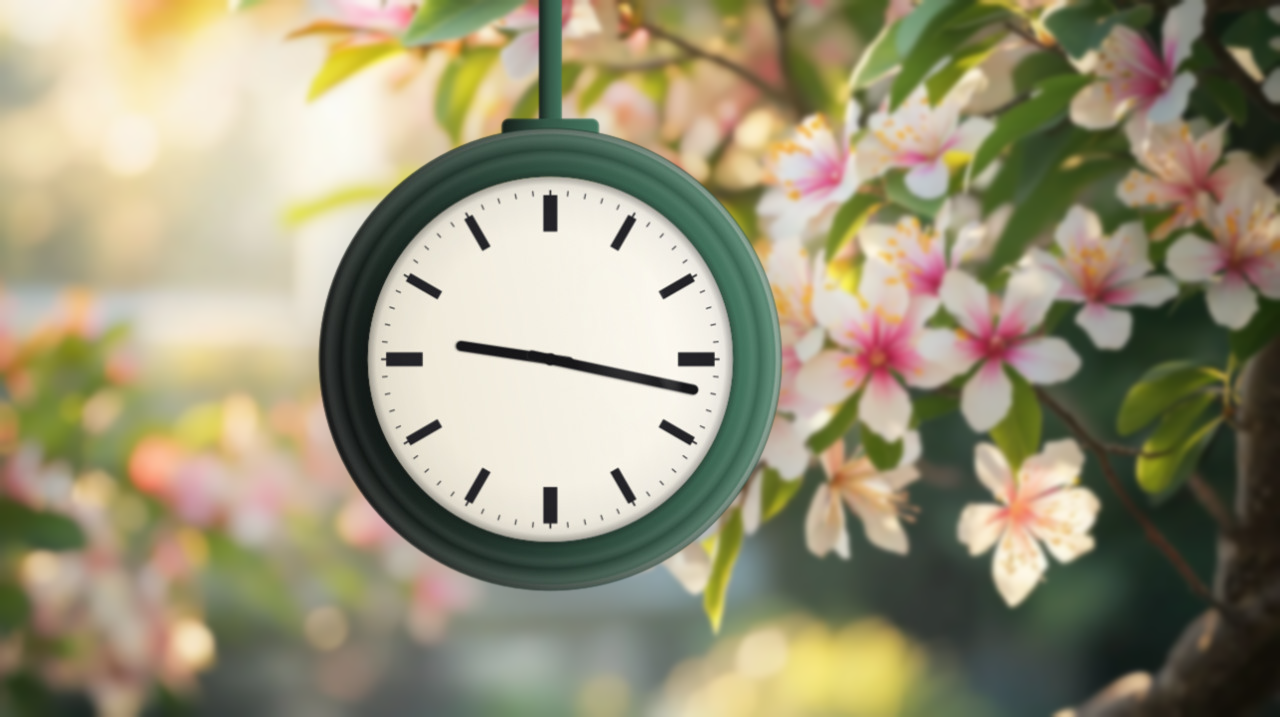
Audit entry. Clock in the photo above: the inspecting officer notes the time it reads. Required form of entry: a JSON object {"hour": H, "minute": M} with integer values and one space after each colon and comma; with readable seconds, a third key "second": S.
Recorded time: {"hour": 9, "minute": 17}
